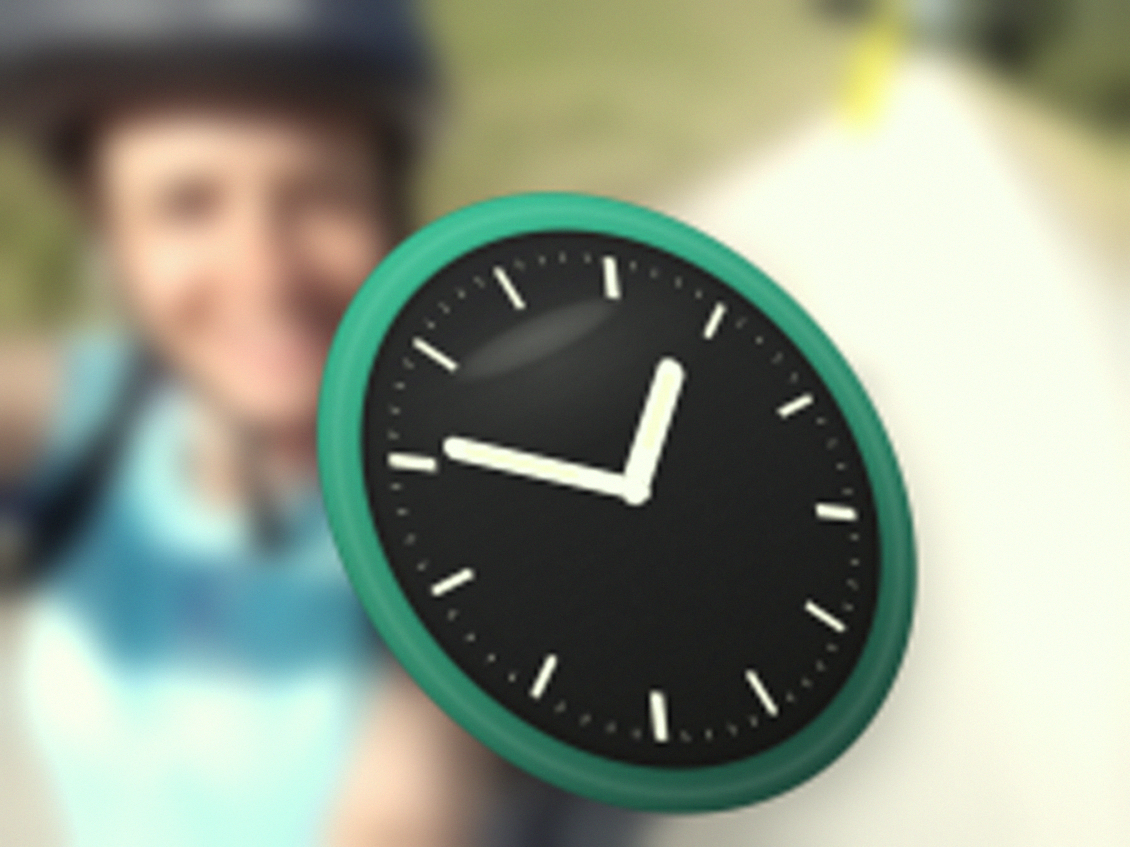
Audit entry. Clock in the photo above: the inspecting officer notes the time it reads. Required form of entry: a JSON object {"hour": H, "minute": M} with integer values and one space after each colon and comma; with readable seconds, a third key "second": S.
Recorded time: {"hour": 12, "minute": 46}
